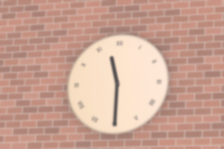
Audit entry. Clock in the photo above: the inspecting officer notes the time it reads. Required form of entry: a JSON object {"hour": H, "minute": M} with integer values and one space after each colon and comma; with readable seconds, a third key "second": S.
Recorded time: {"hour": 11, "minute": 30}
